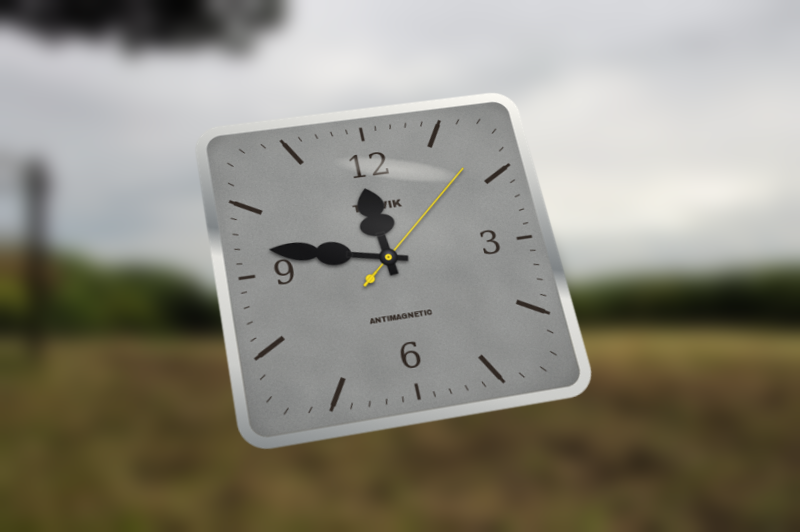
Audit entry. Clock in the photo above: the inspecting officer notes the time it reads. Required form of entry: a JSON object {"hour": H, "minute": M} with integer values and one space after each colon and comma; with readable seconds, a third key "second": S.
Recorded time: {"hour": 11, "minute": 47, "second": 8}
